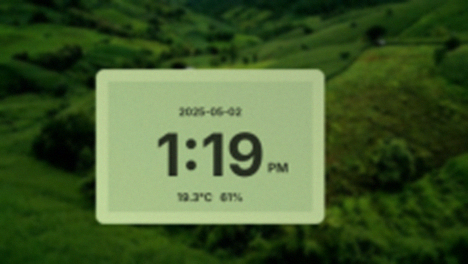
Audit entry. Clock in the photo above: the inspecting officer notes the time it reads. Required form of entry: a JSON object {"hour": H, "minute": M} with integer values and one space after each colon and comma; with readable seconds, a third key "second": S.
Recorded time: {"hour": 1, "minute": 19}
